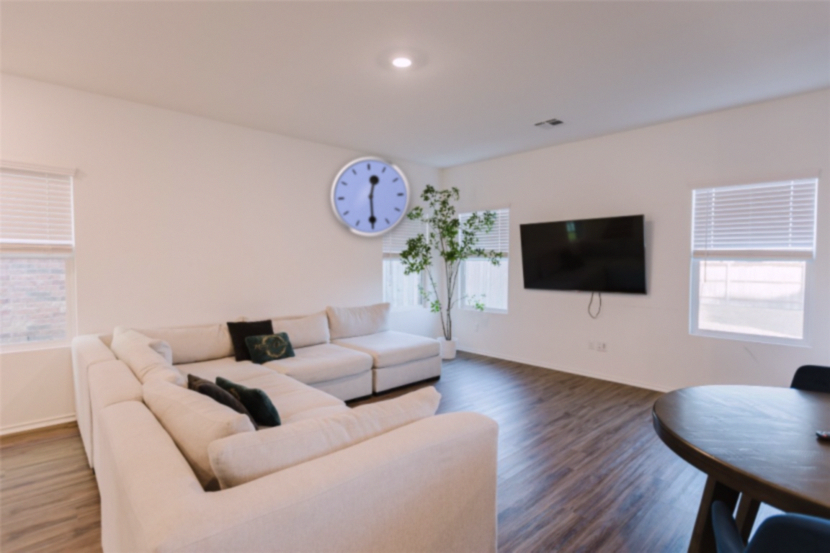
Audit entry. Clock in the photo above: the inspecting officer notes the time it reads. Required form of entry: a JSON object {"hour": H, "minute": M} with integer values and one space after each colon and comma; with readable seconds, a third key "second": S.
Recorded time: {"hour": 12, "minute": 30}
